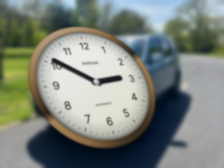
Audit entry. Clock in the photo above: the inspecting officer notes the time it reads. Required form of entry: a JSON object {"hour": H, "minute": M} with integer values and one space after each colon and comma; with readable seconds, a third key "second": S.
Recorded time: {"hour": 2, "minute": 51}
